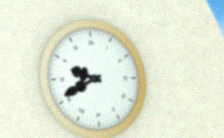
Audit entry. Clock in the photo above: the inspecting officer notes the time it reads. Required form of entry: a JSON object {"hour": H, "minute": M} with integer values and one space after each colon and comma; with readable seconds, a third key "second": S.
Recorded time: {"hour": 9, "minute": 41}
